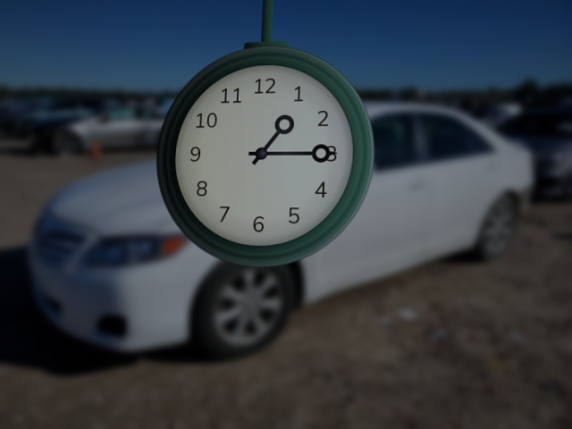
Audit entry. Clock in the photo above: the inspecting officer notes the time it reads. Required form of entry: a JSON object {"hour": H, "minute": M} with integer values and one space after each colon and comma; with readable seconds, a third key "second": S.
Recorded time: {"hour": 1, "minute": 15}
